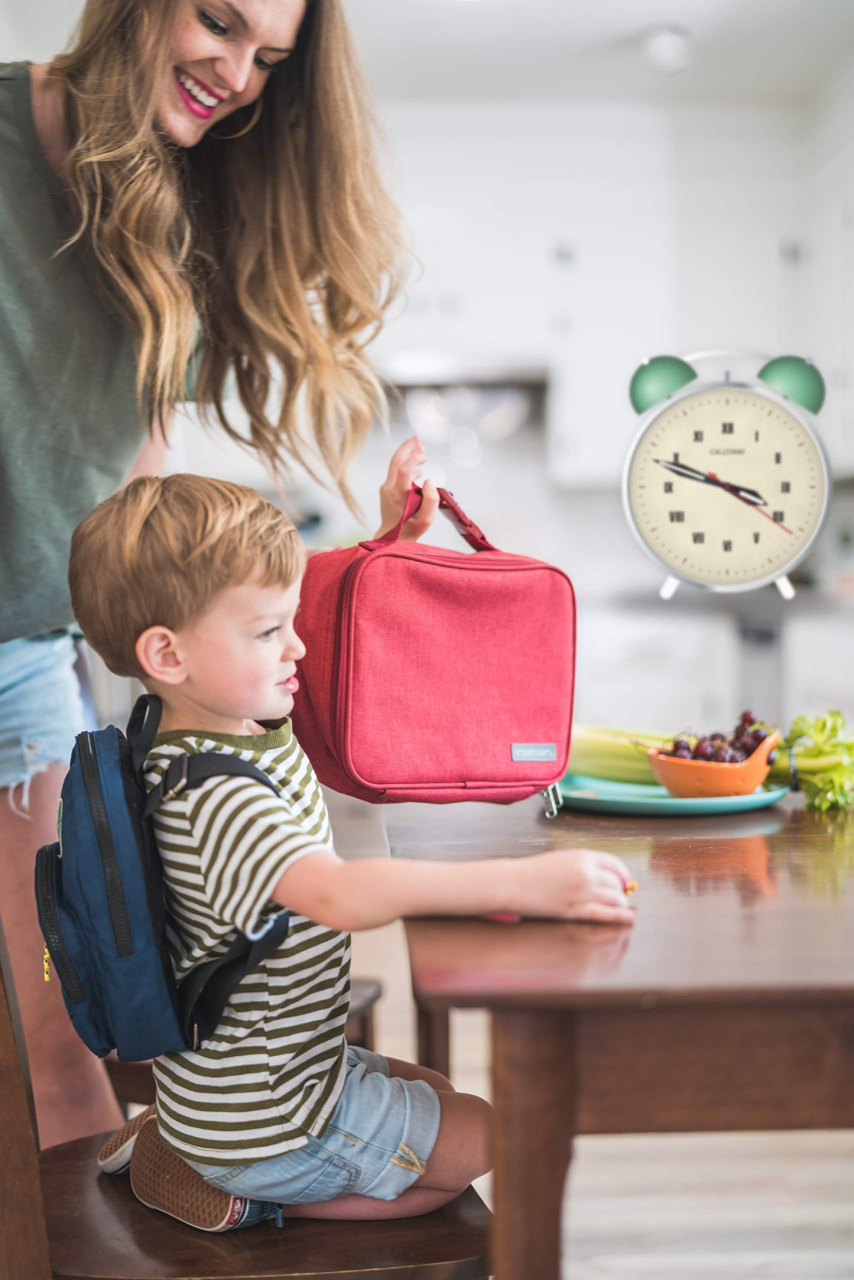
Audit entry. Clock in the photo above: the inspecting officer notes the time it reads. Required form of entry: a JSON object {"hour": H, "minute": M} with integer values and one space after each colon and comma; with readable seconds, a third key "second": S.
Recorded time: {"hour": 3, "minute": 48, "second": 21}
